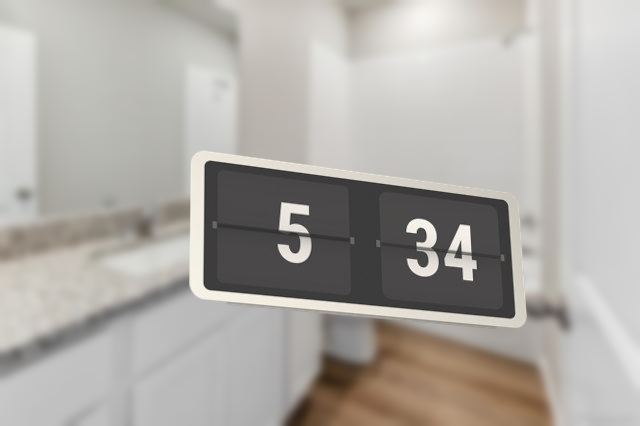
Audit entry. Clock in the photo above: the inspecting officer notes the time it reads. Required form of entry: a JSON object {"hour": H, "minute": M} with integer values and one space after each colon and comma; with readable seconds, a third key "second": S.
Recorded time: {"hour": 5, "minute": 34}
